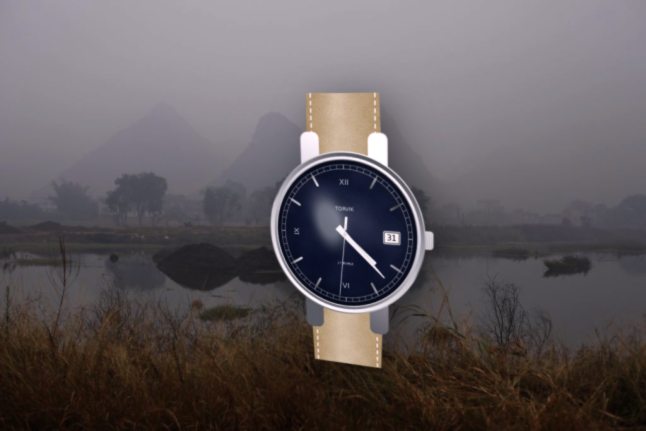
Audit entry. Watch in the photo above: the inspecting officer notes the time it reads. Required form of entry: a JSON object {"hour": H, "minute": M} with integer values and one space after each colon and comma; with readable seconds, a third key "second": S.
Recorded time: {"hour": 4, "minute": 22, "second": 31}
